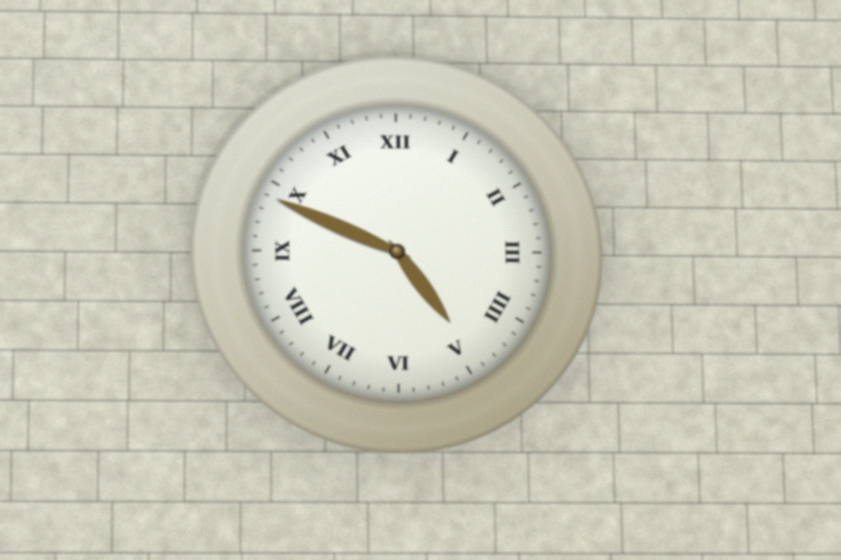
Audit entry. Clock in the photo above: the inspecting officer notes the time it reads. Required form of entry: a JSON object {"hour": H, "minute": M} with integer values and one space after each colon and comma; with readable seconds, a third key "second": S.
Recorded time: {"hour": 4, "minute": 49}
